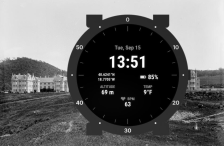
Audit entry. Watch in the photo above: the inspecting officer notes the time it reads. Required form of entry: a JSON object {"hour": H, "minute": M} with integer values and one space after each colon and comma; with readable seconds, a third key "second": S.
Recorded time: {"hour": 13, "minute": 51}
